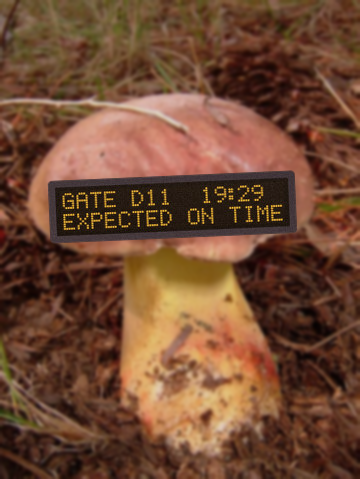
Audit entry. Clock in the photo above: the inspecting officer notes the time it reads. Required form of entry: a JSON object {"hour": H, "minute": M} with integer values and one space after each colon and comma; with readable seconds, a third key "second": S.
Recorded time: {"hour": 19, "minute": 29}
